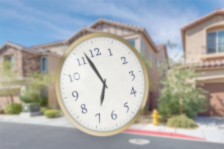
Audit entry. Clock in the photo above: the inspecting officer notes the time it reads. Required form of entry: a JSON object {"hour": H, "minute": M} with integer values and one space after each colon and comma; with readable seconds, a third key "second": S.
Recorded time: {"hour": 6, "minute": 57}
